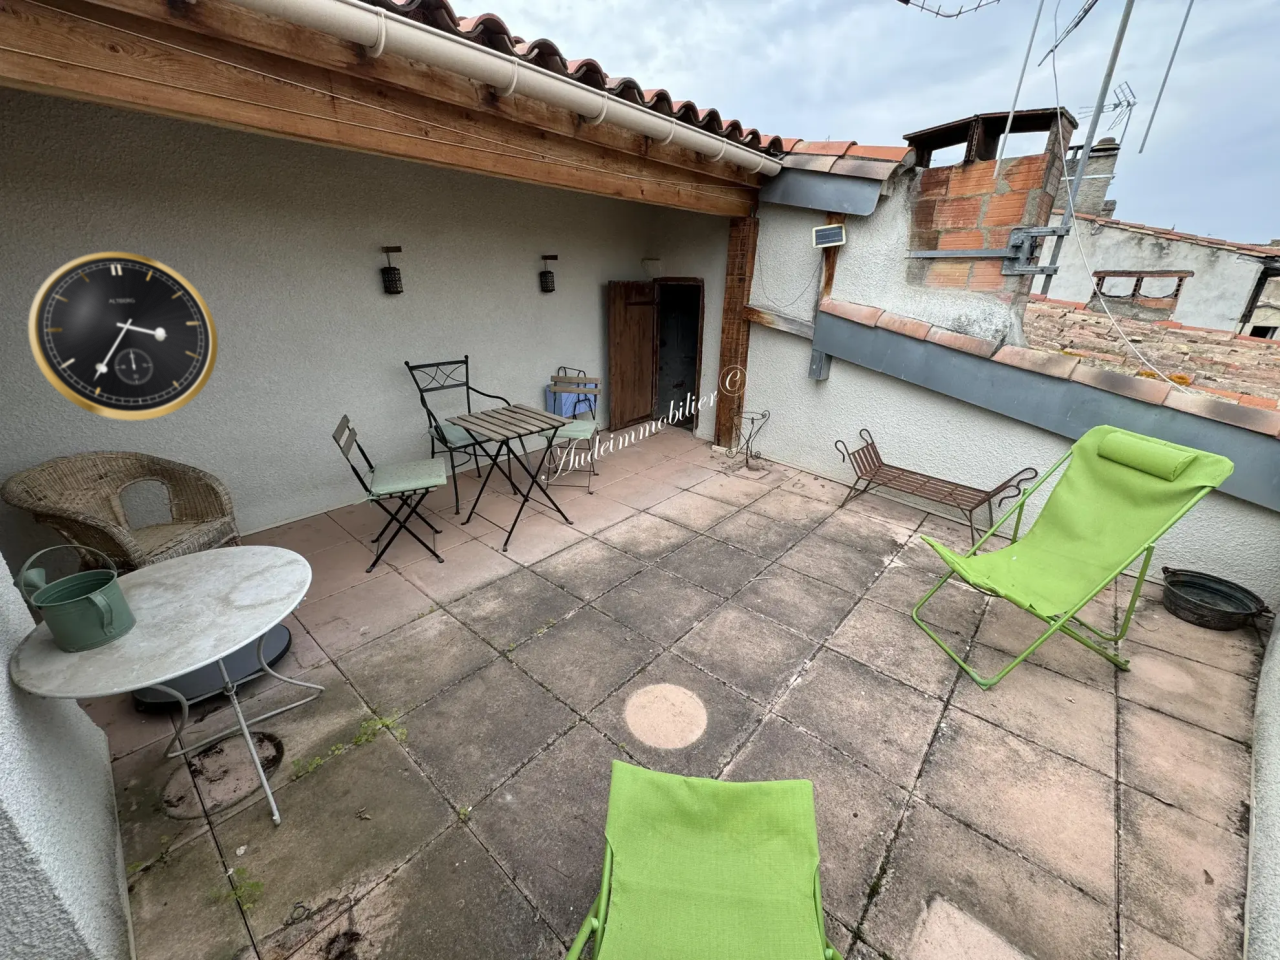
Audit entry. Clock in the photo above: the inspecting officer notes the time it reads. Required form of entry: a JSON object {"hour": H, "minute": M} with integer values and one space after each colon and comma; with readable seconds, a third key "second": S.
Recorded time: {"hour": 3, "minute": 36}
